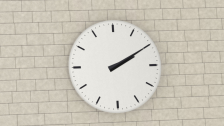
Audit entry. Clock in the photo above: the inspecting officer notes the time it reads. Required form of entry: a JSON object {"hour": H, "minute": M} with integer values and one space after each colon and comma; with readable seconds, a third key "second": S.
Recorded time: {"hour": 2, "minute": 10}
